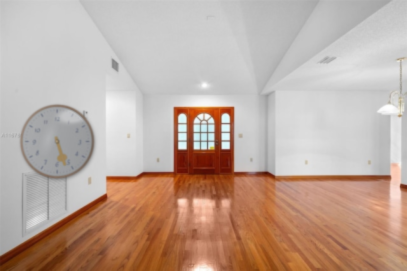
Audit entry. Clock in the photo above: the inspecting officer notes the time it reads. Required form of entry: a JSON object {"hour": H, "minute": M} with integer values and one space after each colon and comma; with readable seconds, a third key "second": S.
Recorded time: {"hour": 5, "minute": 27}
